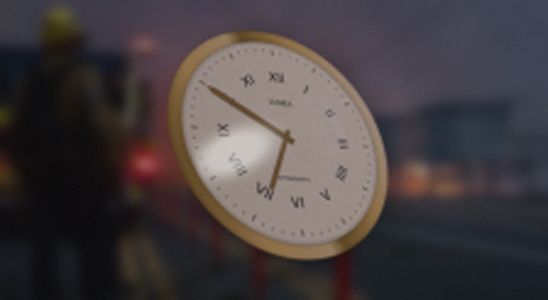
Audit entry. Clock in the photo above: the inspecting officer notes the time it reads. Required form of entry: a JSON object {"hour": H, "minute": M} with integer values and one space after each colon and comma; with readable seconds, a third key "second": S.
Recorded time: {"hour": 6, "minute": 50}
